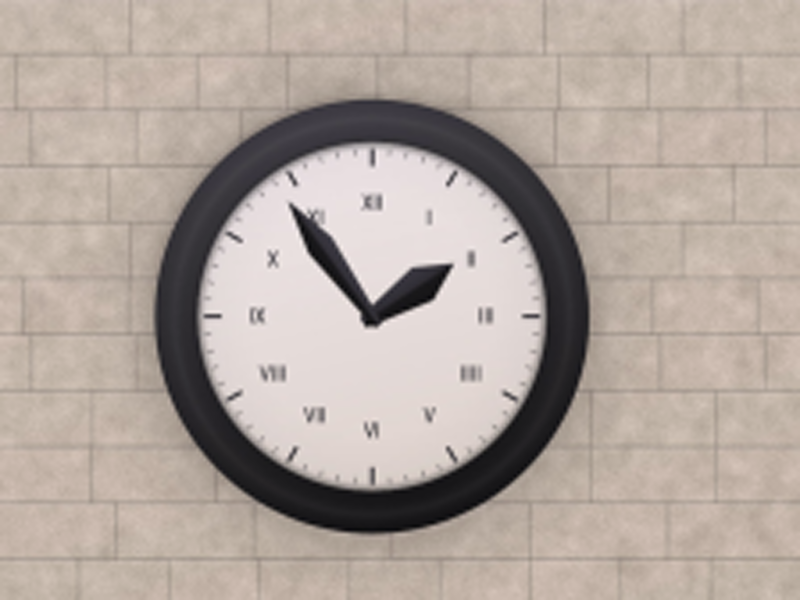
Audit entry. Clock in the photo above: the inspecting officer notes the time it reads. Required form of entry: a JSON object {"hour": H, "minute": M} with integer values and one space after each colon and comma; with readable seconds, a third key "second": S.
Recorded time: {"hour": 1, "minute": 54}
